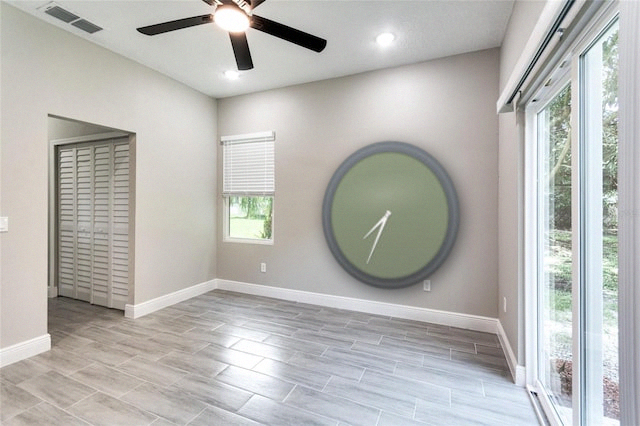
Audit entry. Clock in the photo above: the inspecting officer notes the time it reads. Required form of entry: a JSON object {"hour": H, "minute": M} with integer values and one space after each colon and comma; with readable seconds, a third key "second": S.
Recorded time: {"hour": 7, "minute": 34}
